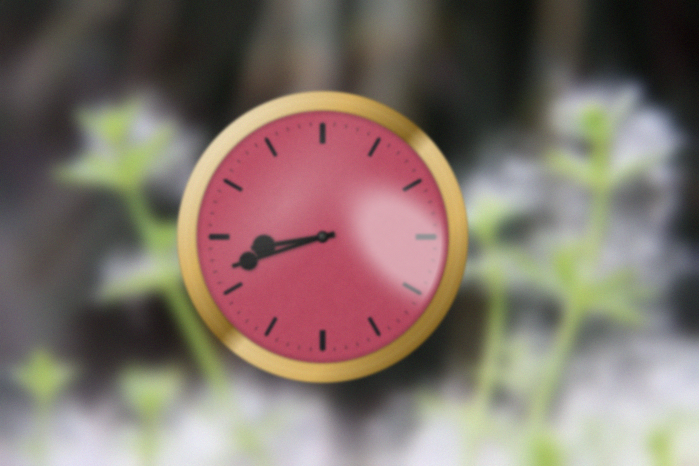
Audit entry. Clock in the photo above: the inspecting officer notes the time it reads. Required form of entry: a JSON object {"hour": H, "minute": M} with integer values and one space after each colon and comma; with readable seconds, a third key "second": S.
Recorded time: {"hour": 8, "minute": 42}
